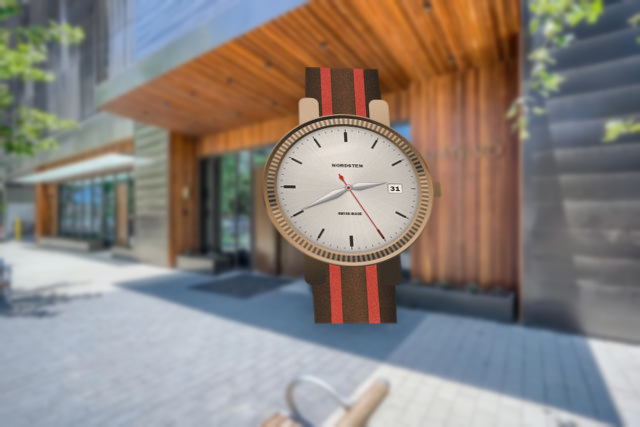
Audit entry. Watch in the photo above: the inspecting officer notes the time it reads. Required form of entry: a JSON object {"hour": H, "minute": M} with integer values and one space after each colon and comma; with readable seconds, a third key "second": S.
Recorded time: {"hour": 2, "minute": 40, "second": 25}
